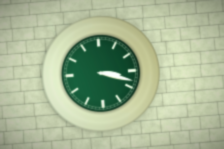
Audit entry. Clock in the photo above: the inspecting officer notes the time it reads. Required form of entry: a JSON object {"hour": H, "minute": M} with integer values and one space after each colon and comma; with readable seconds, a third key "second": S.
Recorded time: {"hour": 3, "minute": 18}
